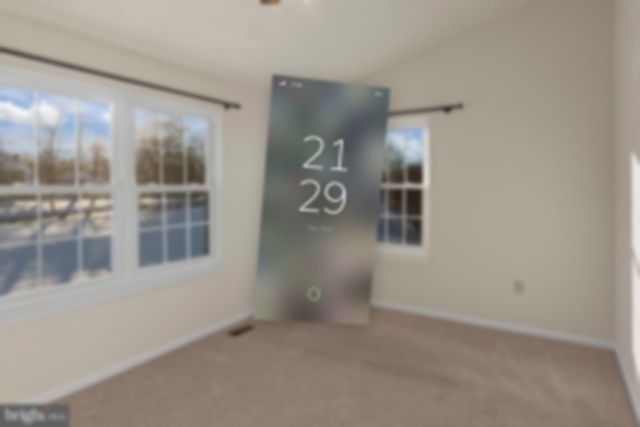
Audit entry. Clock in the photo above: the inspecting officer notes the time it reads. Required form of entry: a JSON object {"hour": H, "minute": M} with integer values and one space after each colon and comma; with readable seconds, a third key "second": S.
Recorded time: {"hour": 21, "minute": 29}
